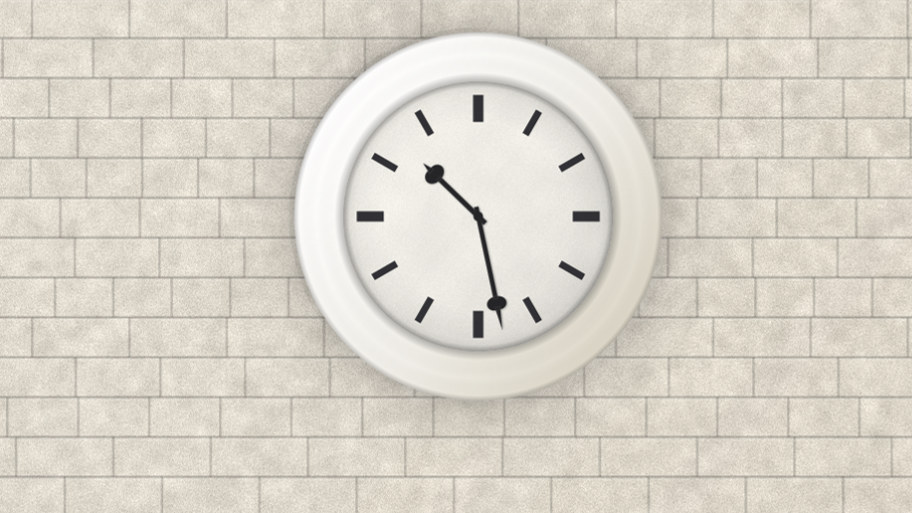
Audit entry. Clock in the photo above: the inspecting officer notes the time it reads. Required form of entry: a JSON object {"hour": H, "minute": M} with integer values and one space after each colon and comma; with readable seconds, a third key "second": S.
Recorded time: {"hour": 10, "minute": 28}
